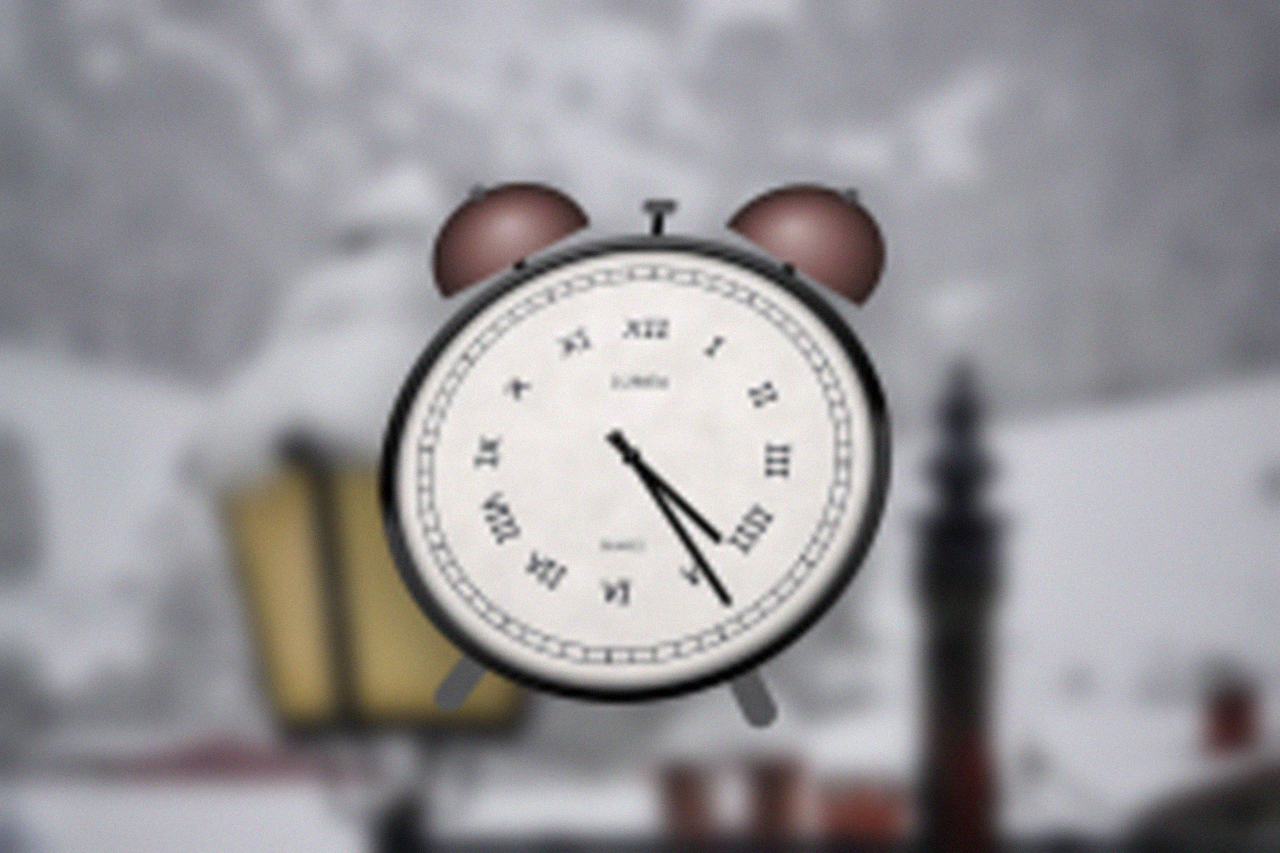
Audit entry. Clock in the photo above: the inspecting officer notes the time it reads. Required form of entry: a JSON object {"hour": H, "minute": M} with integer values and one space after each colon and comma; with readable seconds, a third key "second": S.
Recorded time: {"hour": 4, "minute": 24}
